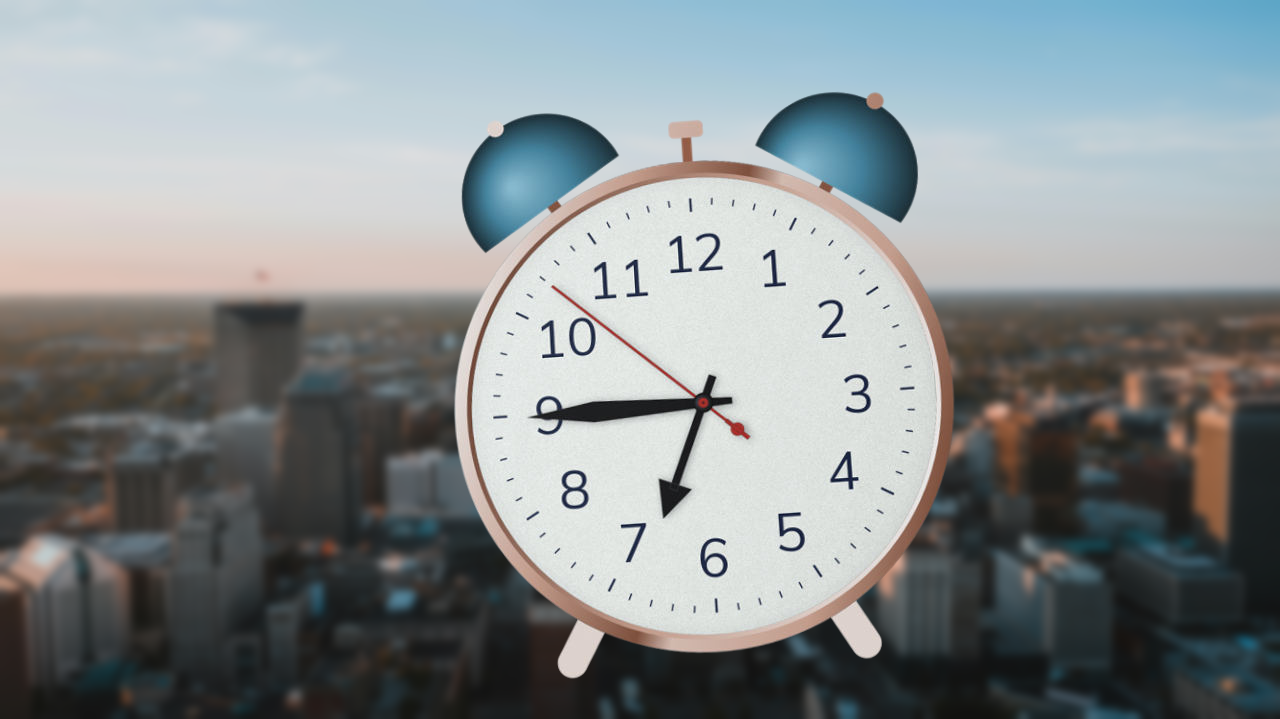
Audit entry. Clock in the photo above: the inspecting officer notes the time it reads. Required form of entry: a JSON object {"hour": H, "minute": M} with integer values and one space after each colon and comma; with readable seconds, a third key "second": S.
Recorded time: {"hour": 6, "minute": 44, "second": 52}
